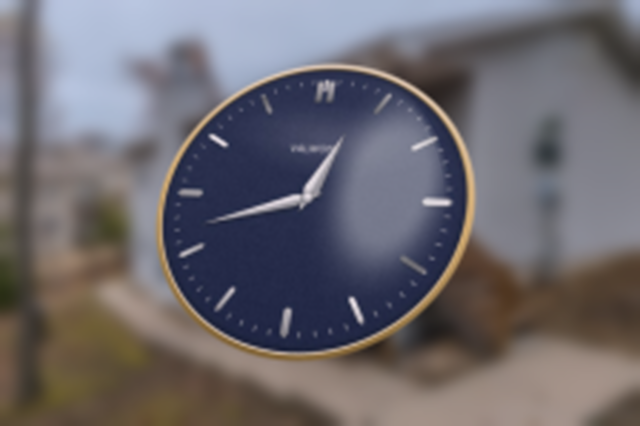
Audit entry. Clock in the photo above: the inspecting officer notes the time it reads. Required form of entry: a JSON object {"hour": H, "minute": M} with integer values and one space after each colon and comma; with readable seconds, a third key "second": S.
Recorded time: {"hour": 12, "minute": 42}
